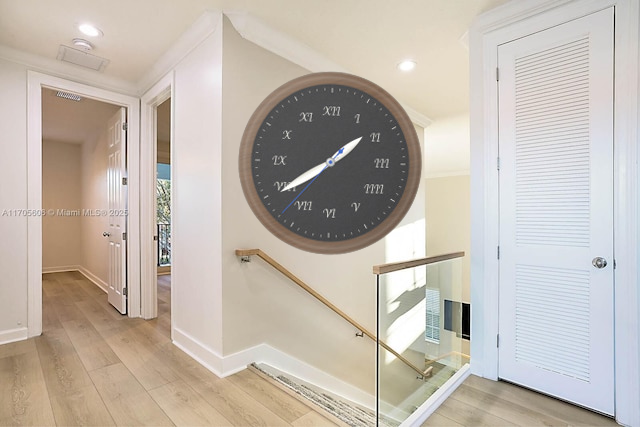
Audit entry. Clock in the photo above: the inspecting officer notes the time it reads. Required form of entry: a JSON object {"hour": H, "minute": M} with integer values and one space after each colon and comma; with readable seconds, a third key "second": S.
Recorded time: {"hour": 1, "minute": 39, "second": 37}
